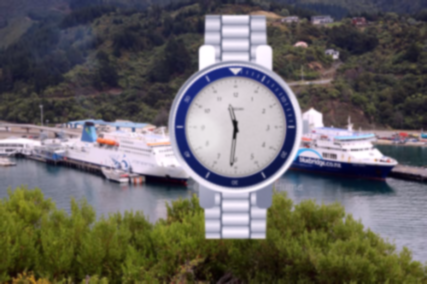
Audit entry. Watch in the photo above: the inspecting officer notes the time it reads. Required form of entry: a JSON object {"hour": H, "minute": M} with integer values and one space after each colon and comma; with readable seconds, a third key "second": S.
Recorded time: {"hour": 11, "minute": 31}
